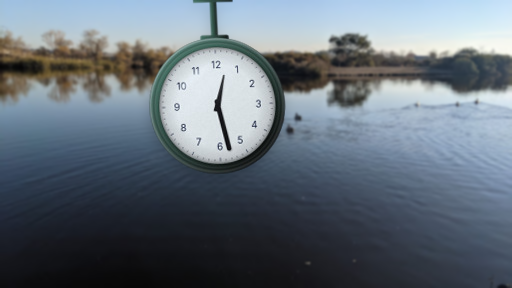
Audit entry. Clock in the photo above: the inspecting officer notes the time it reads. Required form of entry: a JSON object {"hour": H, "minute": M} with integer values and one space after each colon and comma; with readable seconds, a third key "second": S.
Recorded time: {"hour": 12, "minute": 28}
